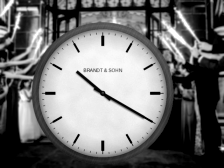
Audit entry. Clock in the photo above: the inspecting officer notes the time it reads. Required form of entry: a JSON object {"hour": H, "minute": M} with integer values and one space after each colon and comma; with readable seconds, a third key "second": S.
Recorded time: {"hour": 10, "minute": 20}
